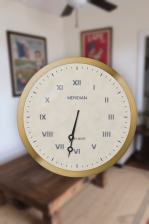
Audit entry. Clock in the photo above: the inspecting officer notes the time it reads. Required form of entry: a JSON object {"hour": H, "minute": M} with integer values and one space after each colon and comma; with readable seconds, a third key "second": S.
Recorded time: {"hour": 6, "minute": 32}
